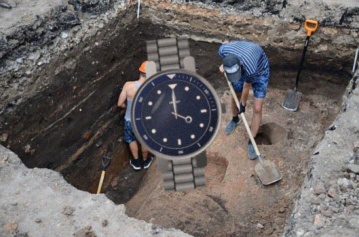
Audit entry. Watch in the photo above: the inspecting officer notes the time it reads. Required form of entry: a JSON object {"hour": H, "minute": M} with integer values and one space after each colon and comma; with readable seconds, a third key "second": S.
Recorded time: {"hour": 4, "minute": 0}
